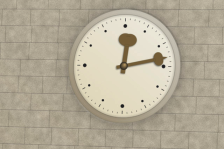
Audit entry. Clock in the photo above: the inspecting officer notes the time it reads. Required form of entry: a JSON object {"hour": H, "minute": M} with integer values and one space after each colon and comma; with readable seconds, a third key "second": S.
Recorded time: {"hour": 12, "minute": 13}
